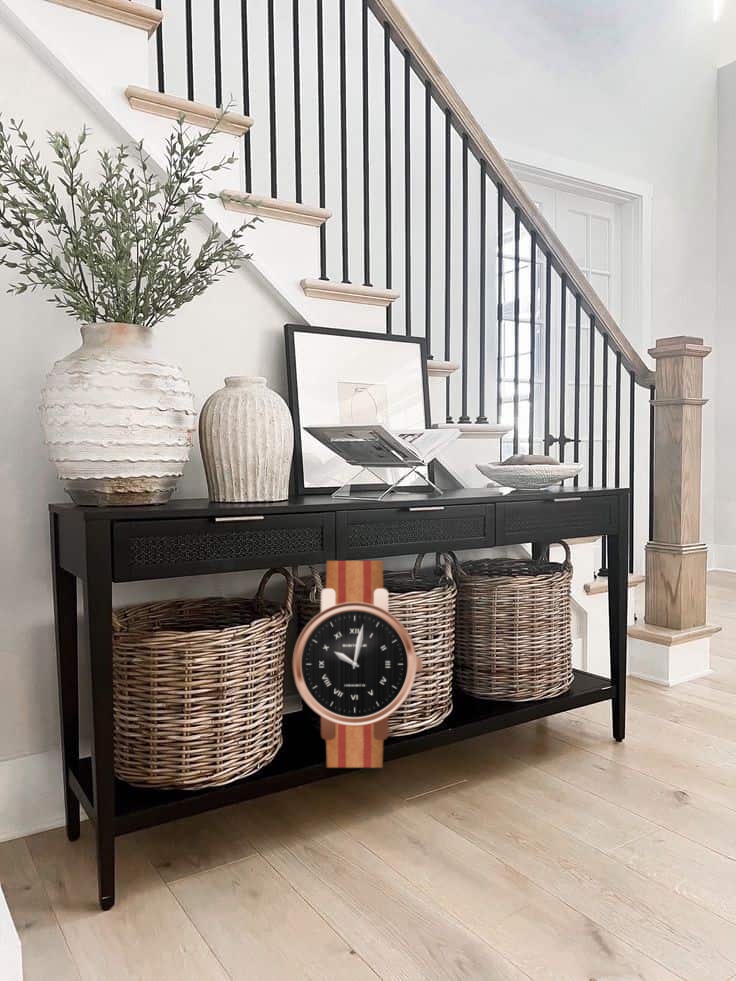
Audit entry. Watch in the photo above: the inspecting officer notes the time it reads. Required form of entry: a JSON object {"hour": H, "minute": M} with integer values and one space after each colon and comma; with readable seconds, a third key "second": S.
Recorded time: {"hour": 10, "minute": 2}
